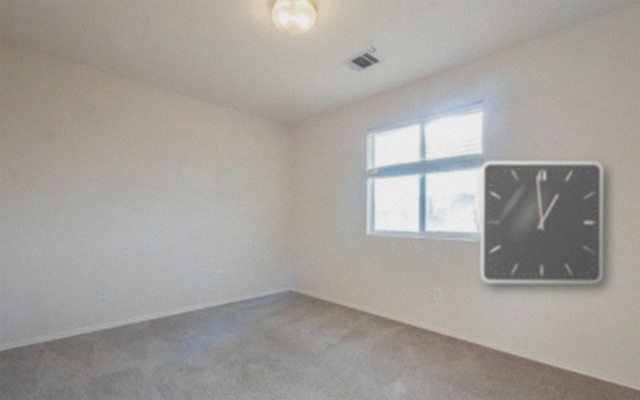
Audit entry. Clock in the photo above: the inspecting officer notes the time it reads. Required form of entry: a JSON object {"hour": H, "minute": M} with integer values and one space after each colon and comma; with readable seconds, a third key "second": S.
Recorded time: {"hour": 12, "minute": 59}
